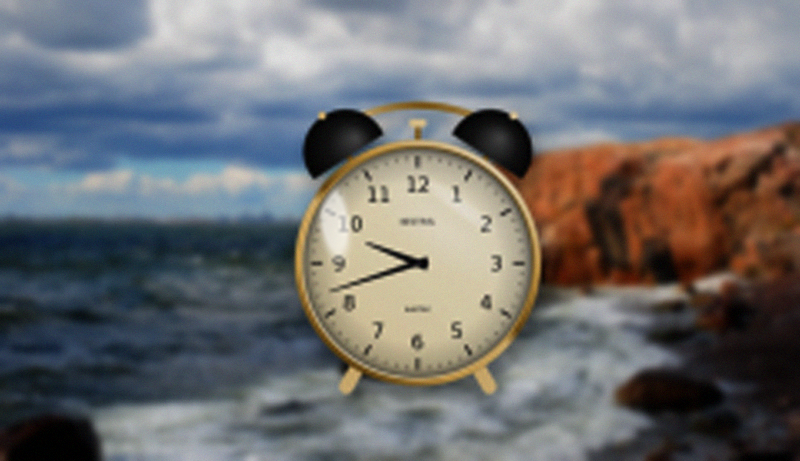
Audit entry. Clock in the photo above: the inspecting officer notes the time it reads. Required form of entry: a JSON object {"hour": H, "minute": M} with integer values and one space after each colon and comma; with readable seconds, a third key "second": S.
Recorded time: {"hour": 9, "minute": 42}
